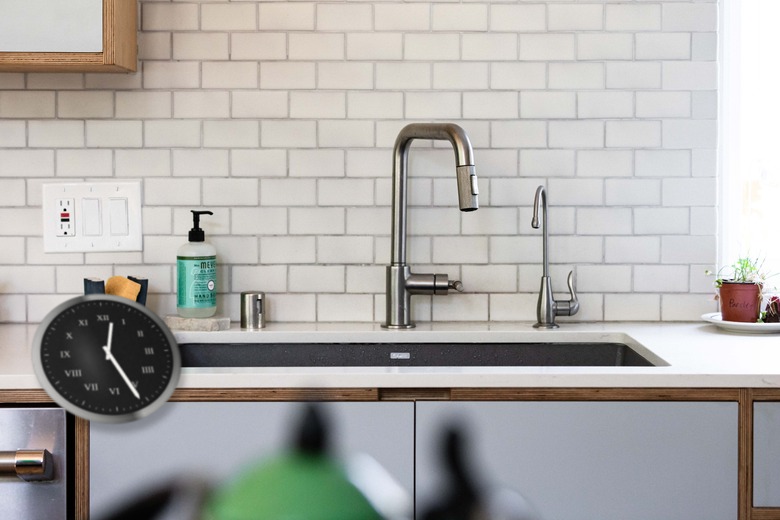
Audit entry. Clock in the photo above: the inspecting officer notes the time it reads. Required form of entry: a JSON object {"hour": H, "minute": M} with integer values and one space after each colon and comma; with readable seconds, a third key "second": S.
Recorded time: {"hour": 12, "minute": 26}
